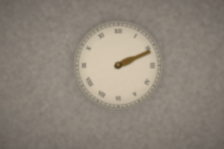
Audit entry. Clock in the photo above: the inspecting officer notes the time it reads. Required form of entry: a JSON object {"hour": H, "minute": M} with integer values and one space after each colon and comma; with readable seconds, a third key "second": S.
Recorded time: {"hour": 2, "minute": 11}
